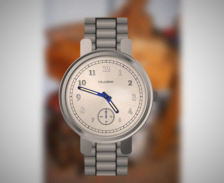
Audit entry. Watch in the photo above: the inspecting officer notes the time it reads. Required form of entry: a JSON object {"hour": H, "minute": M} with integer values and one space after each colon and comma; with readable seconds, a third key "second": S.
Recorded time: {"hour": 4, "minute": 48}
